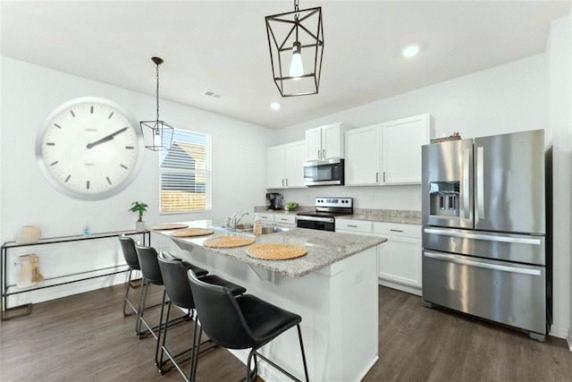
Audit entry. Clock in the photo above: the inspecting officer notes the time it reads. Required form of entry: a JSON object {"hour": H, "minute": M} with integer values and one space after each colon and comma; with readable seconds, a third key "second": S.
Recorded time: {"hour": 2, "minute": 10}
